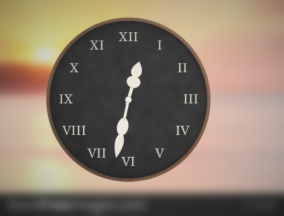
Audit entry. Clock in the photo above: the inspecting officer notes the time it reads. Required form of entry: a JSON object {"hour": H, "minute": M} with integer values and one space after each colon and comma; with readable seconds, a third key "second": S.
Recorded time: {"hour": 12, "minute": 32}
